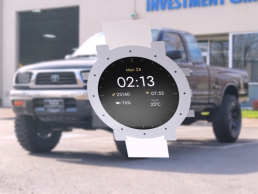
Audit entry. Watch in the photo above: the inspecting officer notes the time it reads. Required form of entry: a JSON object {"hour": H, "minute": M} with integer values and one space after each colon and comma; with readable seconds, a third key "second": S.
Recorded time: {"hour": 2, "minute": 13}
